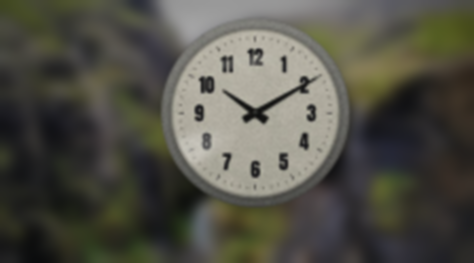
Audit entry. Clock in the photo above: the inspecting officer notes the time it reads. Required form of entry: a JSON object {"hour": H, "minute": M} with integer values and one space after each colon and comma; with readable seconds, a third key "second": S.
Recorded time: {"hour": 10, "minute": 10}
